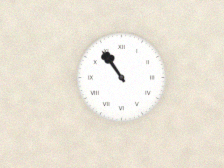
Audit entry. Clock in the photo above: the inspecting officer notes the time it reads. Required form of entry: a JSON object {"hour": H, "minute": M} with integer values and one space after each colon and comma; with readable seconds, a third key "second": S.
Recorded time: {"hour": 10, "minute": 54}
